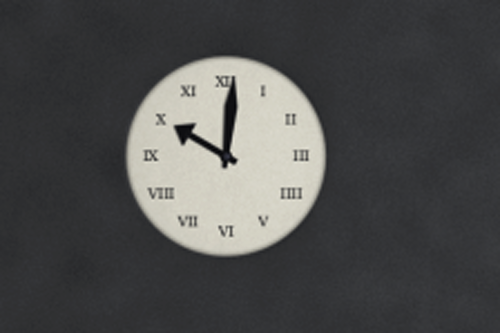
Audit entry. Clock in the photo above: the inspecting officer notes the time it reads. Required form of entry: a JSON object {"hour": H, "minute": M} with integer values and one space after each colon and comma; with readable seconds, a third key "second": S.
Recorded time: {"hour": 10, "minute": 1}
